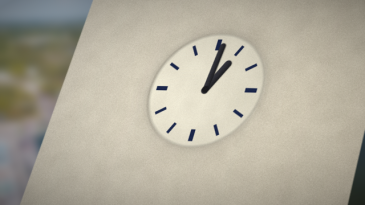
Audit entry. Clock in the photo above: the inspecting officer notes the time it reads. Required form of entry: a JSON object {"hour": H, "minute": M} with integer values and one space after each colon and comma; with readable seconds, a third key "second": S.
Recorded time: {"hour": 1, "minute": 1}
